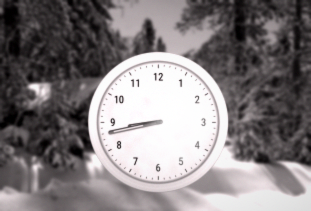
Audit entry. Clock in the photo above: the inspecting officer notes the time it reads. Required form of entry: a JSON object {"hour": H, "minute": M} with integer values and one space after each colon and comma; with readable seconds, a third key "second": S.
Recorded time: {"hour": 8, "minute": 43}
